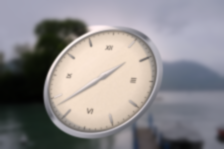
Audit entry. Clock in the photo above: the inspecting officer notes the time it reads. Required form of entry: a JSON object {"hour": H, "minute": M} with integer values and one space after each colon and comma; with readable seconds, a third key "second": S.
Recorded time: {"hour": 1, "minute": 38}
